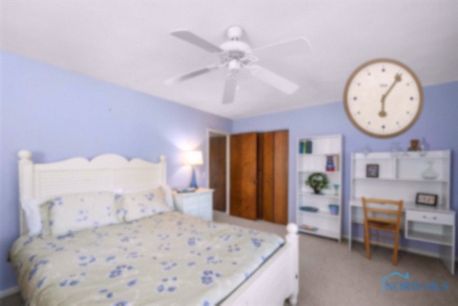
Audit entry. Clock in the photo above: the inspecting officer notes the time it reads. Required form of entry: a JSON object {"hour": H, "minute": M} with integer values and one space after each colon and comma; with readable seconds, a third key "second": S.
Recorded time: {"hour": 6, "minute": 6}
